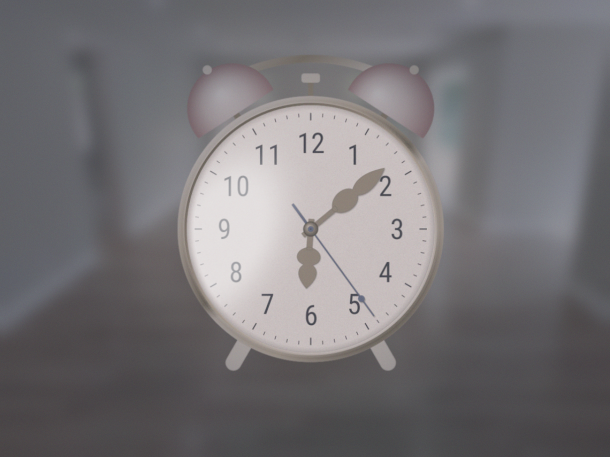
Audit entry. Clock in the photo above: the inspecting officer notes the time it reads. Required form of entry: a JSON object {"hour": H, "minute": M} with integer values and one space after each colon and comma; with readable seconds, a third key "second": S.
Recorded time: {"hour": 6, "minute": 8, "second": 24}
